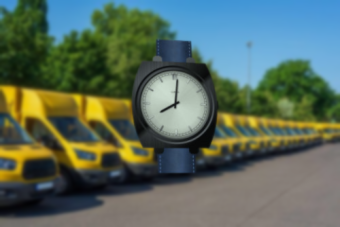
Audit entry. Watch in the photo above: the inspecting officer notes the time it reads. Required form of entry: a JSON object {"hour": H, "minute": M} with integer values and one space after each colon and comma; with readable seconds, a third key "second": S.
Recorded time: {"hour": 8, "minute": 1}
